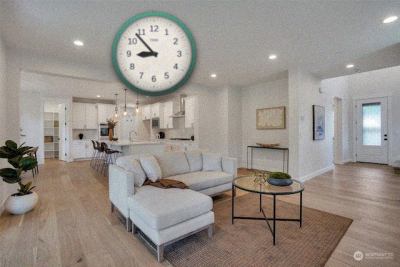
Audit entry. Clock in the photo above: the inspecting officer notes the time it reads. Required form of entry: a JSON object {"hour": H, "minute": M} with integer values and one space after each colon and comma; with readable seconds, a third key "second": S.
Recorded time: {"hour": 8, "minute": 53}
